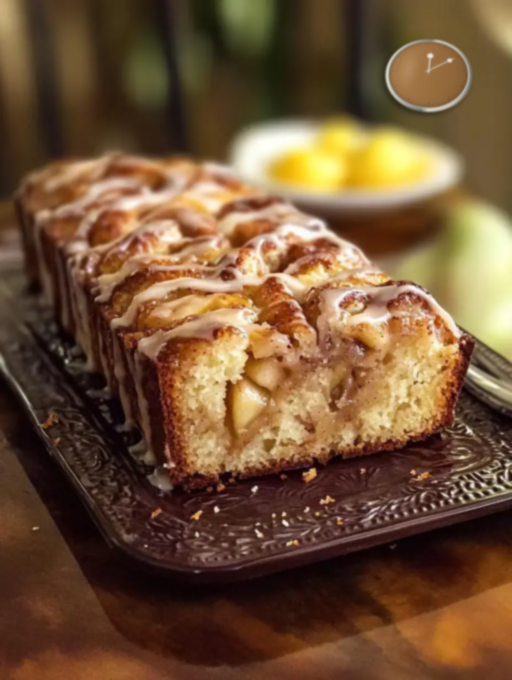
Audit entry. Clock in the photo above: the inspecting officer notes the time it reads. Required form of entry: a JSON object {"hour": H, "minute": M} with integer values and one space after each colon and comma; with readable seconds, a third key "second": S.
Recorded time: {"hour": 12, "minute": 10}
